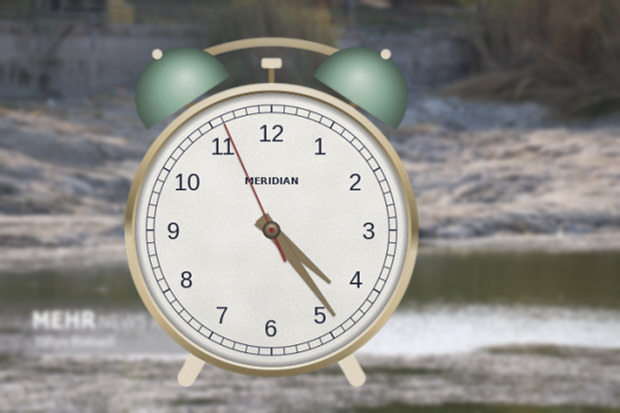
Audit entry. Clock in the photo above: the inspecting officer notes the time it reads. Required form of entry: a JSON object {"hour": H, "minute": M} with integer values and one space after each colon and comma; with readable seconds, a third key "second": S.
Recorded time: {"hour": 4, "minute": 23, "second": 56}
